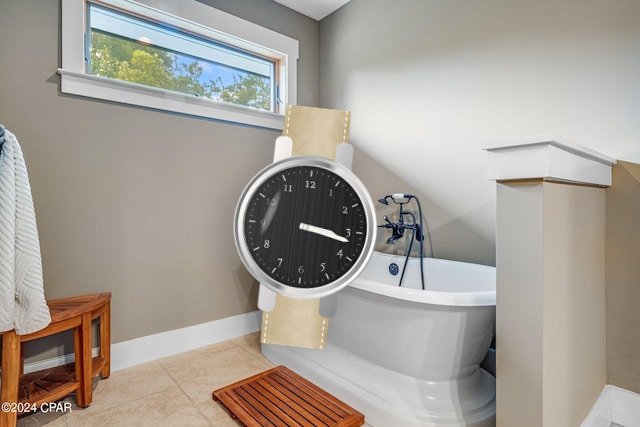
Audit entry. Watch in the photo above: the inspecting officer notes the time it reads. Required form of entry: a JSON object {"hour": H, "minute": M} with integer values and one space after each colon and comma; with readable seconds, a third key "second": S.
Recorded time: {"hour": 3, "minute": 17}
